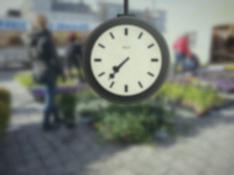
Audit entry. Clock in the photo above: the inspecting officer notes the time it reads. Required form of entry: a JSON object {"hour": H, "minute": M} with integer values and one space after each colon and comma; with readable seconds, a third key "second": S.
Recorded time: {"hour": 7, "minute": 37}
